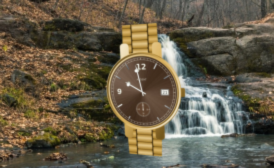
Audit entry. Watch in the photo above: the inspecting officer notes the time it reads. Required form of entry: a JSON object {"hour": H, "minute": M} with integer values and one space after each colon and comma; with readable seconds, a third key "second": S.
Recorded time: {"hour": 9, "minute": 58}
